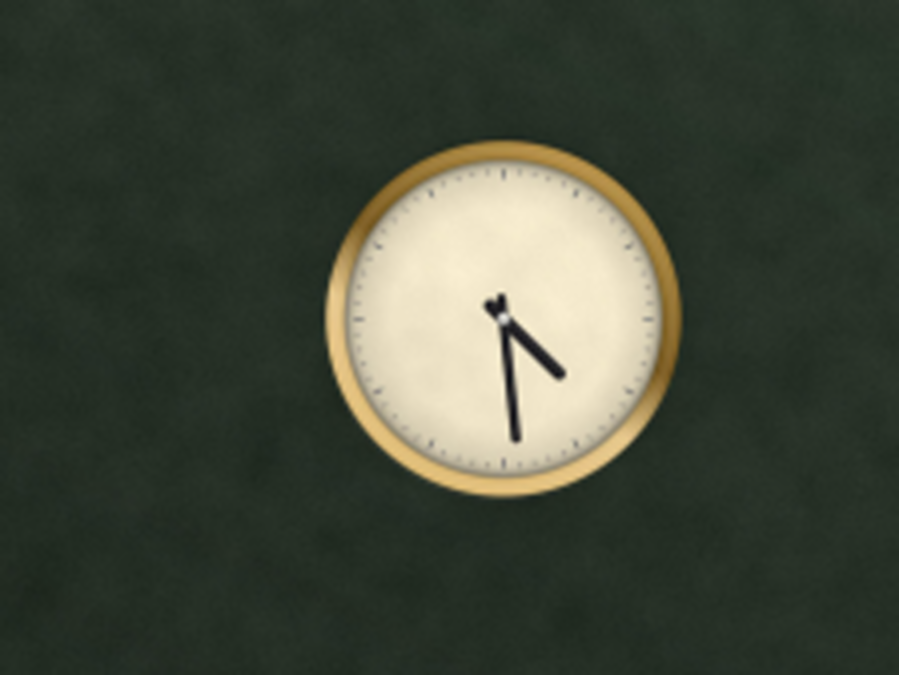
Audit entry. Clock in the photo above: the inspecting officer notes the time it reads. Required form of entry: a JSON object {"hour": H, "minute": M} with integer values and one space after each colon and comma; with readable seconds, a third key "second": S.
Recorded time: {"hour": 4, "minute": 29}
